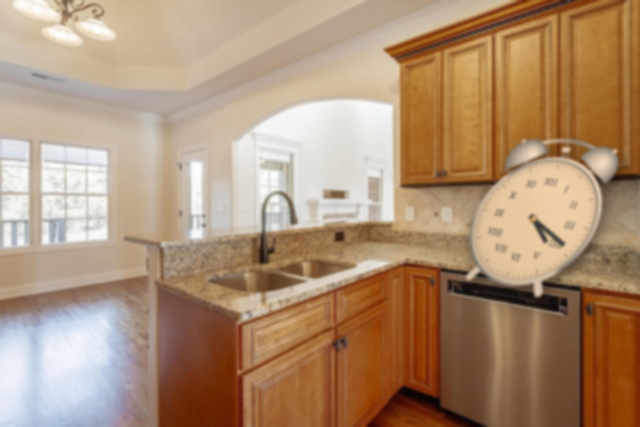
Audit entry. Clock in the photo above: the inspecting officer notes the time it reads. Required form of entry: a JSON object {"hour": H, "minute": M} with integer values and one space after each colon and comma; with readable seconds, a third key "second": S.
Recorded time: {"hour": 4, "minute": 19}
